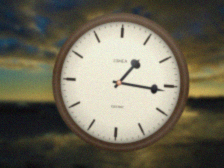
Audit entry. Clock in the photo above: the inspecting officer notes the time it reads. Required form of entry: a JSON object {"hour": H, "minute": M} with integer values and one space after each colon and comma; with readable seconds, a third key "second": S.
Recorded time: {"hour": 1, "minute": 16}
